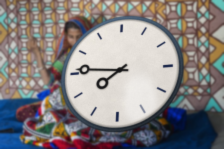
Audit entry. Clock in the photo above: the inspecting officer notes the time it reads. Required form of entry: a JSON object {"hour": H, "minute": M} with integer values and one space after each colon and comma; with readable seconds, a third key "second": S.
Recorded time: {"hour": 7, "minute": 46}
